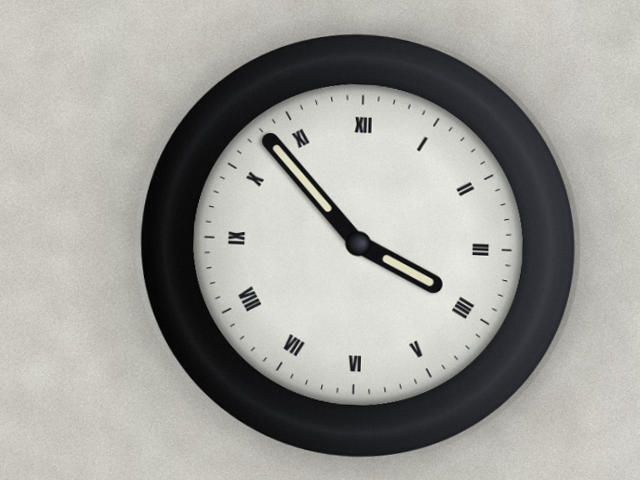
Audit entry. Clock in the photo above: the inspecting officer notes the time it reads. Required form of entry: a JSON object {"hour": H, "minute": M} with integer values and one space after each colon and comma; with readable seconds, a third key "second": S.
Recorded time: {"hour": 3, "minute": 53}
